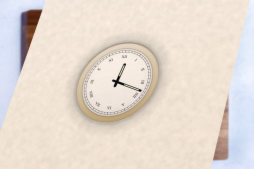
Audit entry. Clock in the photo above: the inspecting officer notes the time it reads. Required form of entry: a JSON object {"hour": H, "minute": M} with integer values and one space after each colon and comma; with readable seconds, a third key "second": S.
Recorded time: {"hour": 12, "minute": 18}
